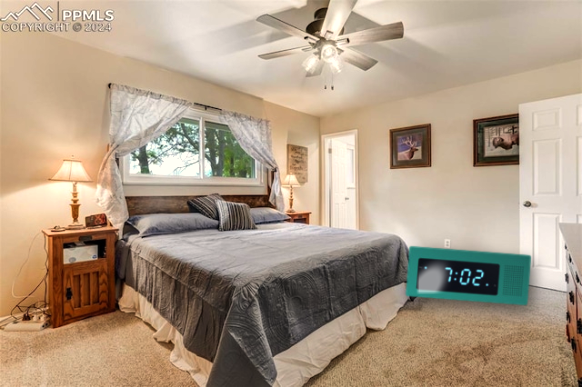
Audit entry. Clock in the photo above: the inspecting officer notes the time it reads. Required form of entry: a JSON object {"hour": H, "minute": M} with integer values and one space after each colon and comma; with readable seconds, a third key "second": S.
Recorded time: {"hour": 7, "minute": 2}
